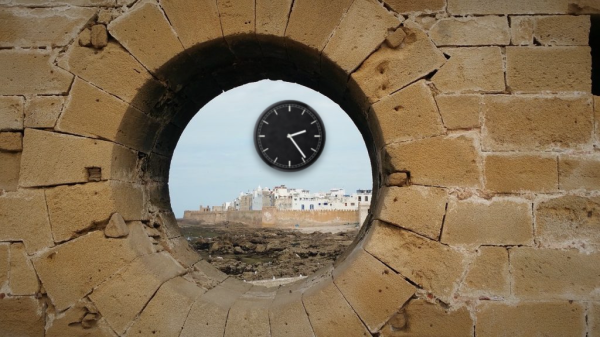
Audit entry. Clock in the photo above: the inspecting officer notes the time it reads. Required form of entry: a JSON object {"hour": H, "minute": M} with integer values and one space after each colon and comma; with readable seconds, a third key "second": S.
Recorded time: {"hour": 2, "minute": 24}
